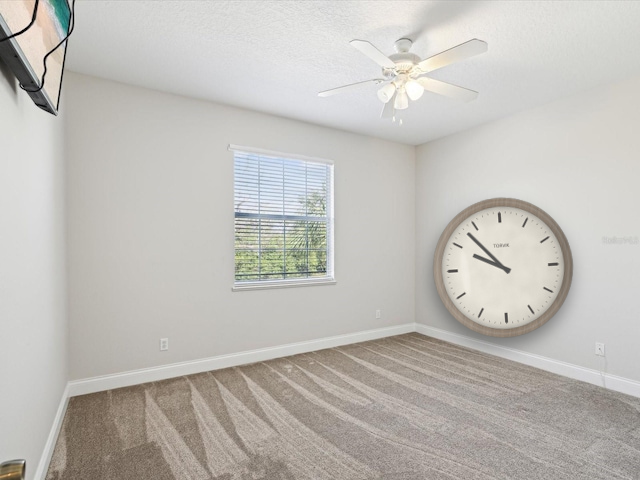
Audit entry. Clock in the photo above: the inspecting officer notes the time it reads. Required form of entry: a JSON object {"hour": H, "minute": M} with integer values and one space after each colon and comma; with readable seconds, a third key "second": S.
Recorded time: {"hour": 9, "minute": 53}
